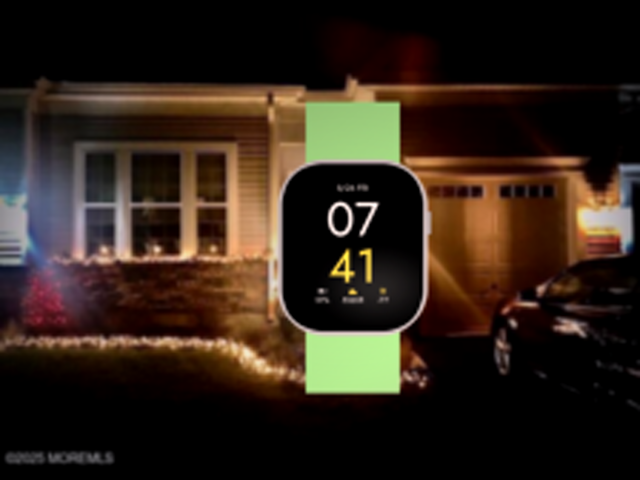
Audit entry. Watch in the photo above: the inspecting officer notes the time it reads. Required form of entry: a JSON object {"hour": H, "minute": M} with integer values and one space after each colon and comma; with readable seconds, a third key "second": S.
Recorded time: {"hour": 7, "minute": 41}
